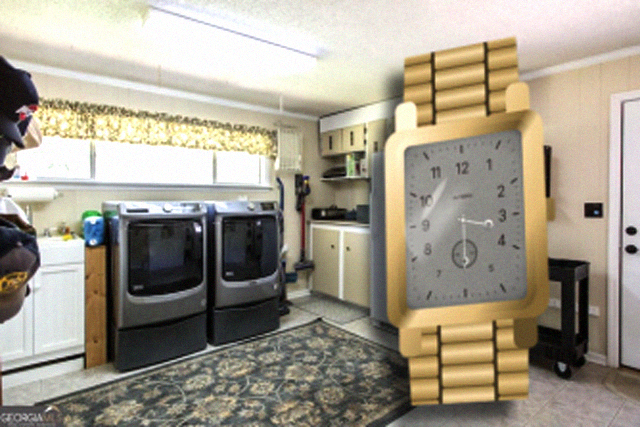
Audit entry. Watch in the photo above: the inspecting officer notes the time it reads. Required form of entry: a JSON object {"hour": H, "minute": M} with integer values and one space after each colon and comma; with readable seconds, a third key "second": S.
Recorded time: {"hour": 3, "minute": 30}
